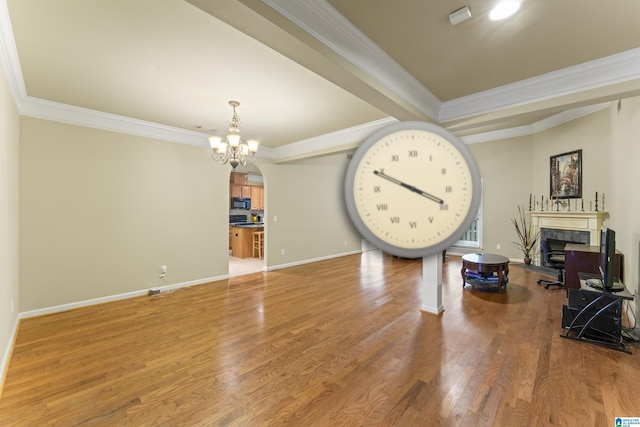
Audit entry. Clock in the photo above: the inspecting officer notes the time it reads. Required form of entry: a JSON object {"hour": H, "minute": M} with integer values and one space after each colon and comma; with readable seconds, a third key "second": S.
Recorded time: {"hour": 3, "minute": 49}
